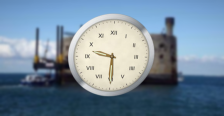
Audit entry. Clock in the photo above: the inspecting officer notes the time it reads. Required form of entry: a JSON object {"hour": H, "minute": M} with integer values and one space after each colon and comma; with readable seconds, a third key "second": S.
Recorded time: {"hour": 9, "minute": 30}
